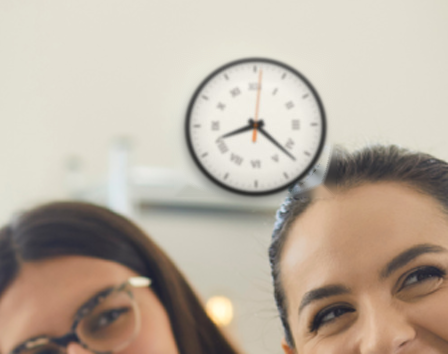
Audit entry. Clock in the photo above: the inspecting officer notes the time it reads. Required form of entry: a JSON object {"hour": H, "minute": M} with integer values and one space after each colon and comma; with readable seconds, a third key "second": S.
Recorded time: {"hour": 8, "minute": 22, "second": 1}
